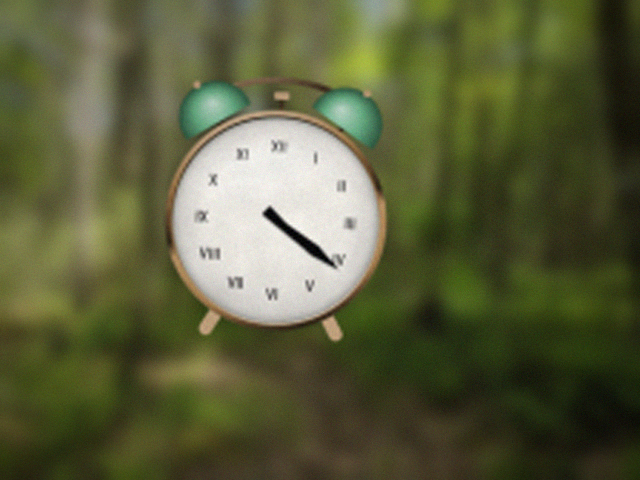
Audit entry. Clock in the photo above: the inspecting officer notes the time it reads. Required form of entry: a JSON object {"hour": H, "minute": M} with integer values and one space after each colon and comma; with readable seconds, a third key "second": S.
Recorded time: {"hour": 4, "minute": 21}
